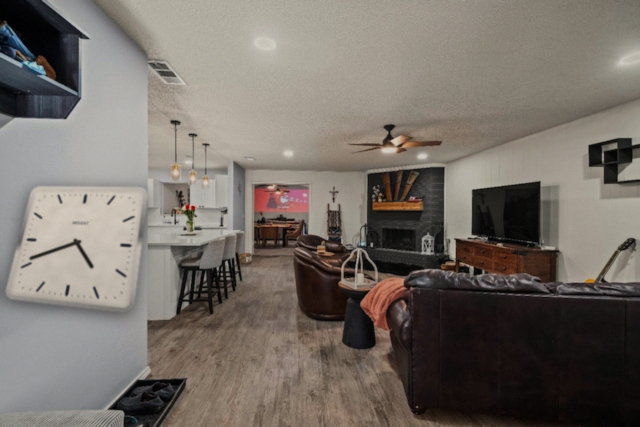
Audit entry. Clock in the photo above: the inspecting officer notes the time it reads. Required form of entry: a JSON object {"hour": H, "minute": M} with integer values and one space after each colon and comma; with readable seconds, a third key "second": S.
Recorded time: {"hour": 4, "minute": 41}
